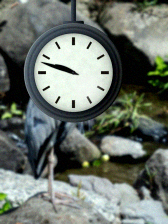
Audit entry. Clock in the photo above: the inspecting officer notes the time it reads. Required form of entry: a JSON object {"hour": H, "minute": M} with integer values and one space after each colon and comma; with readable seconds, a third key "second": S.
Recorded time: {"hour": 9, "minute": 48}
